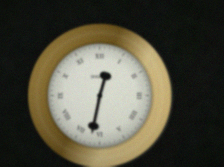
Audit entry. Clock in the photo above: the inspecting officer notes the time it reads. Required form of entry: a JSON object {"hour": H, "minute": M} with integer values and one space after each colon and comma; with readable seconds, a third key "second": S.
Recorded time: {"hour": 12, "minute": 32}
